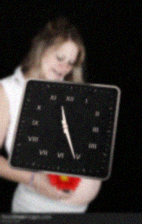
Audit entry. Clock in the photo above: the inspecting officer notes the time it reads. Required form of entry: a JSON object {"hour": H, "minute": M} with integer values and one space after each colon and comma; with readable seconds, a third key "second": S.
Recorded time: {"hour": 11, "minute": 26}
